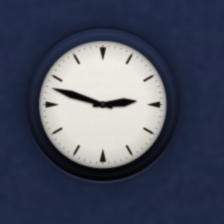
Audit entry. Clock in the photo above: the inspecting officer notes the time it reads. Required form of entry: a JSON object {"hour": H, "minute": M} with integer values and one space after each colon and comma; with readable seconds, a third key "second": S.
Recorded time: {"hour": 2, "minute": 48}
